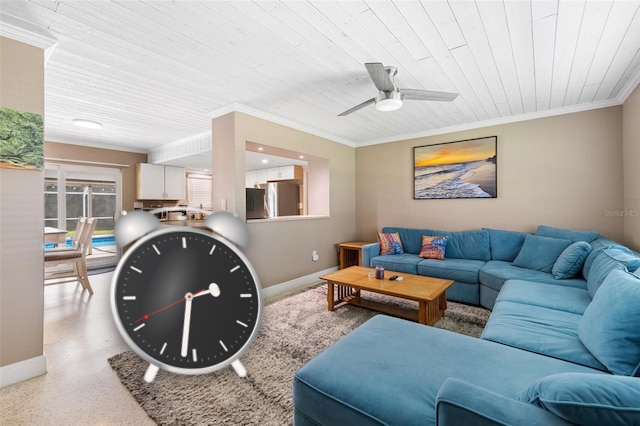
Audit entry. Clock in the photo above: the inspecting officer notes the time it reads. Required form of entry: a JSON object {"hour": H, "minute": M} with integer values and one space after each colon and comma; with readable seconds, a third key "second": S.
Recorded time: {"hour": 2, "minute": 31, "second": 41}
